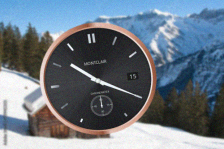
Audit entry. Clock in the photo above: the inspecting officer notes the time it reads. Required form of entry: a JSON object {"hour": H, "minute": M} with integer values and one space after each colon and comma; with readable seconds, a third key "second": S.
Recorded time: {"hour": 10, "minute": 20}
